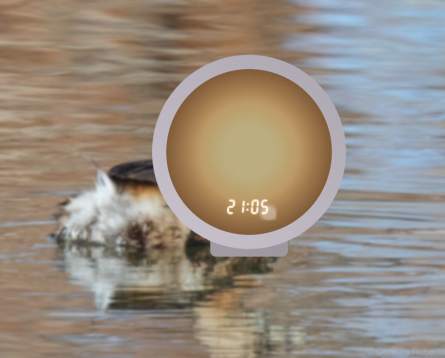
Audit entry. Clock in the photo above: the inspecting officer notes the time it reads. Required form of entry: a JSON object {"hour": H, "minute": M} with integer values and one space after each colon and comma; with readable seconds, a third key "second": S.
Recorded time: {"hour": 21, "minute": 5}
